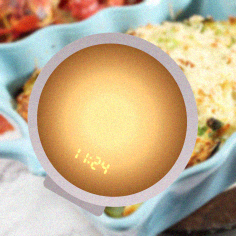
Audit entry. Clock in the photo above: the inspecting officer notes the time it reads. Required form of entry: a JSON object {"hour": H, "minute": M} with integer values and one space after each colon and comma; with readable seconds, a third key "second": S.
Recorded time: {"hour": 11, "minute": 24}
